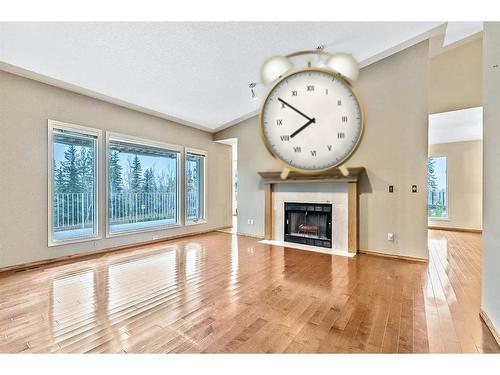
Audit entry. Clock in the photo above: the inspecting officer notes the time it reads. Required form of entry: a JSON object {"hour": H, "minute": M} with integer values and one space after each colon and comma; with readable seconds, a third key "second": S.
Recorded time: {"hour": 7, "minute": 51}
